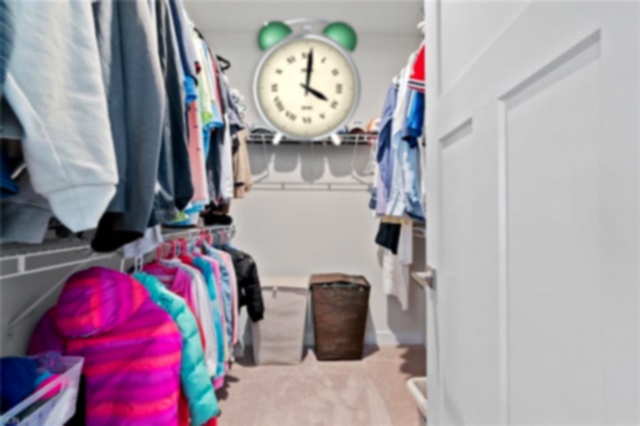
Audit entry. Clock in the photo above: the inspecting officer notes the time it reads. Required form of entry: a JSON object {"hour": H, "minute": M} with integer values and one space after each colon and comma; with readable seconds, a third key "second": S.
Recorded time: {"hour": 4, "minute": 1}
